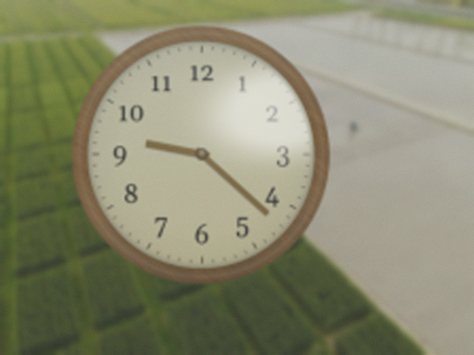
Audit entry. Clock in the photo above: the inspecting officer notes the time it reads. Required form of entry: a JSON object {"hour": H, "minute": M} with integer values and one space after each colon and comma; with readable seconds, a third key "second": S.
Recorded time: {"hour": 9, "minute": 22}
